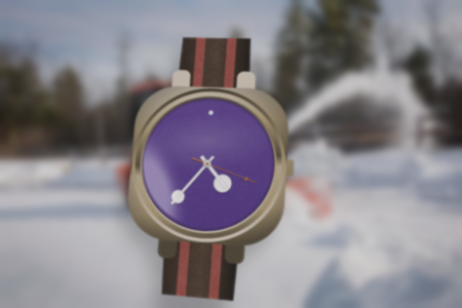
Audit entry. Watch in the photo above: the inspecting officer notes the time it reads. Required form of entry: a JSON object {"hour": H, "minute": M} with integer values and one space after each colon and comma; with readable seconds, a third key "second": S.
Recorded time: {"hour": 4, "minute": 36, "second": 18}
